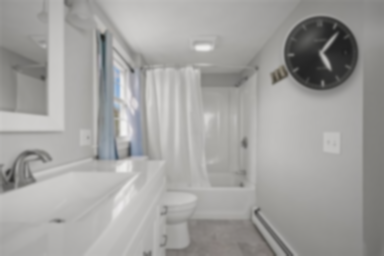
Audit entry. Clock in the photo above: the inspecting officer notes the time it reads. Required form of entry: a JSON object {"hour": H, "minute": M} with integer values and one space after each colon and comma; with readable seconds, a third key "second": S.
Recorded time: {"hour": 5, "minute": 7}
